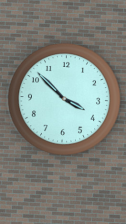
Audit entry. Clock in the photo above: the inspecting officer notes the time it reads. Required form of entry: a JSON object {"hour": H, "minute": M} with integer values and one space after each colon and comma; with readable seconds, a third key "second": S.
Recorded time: {"hour": 3, "minute": 52}
